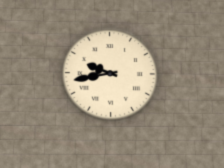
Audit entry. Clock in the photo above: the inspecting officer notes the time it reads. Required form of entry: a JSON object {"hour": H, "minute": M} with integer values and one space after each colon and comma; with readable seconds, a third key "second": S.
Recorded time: {"hour": 9, "minute": 43}
